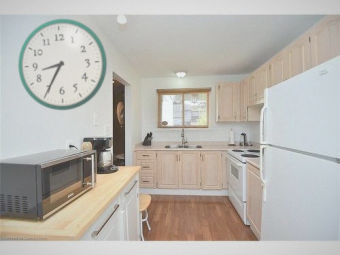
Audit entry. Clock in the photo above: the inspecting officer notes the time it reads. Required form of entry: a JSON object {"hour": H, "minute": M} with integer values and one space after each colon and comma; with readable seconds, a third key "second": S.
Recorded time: {"hour": 8, "minute": 35}
